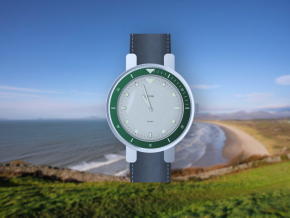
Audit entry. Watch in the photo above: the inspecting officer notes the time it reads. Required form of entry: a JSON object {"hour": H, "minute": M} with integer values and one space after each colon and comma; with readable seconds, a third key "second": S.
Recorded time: {"hour": 10, "minute": 57}
